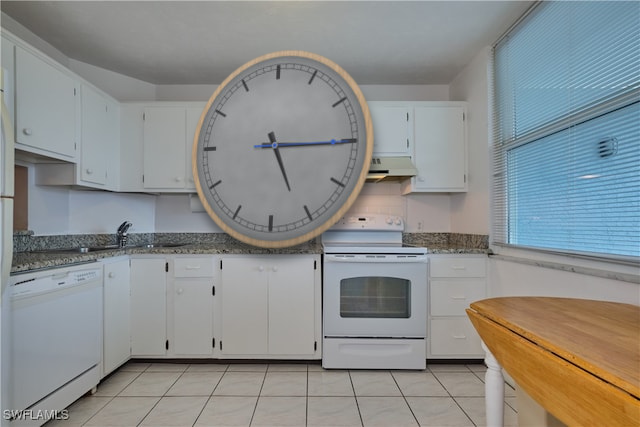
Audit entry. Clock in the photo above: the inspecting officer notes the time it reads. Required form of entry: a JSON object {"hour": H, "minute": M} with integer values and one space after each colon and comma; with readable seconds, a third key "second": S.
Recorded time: {"hour": 5, "minute": 15, "second": 15}
